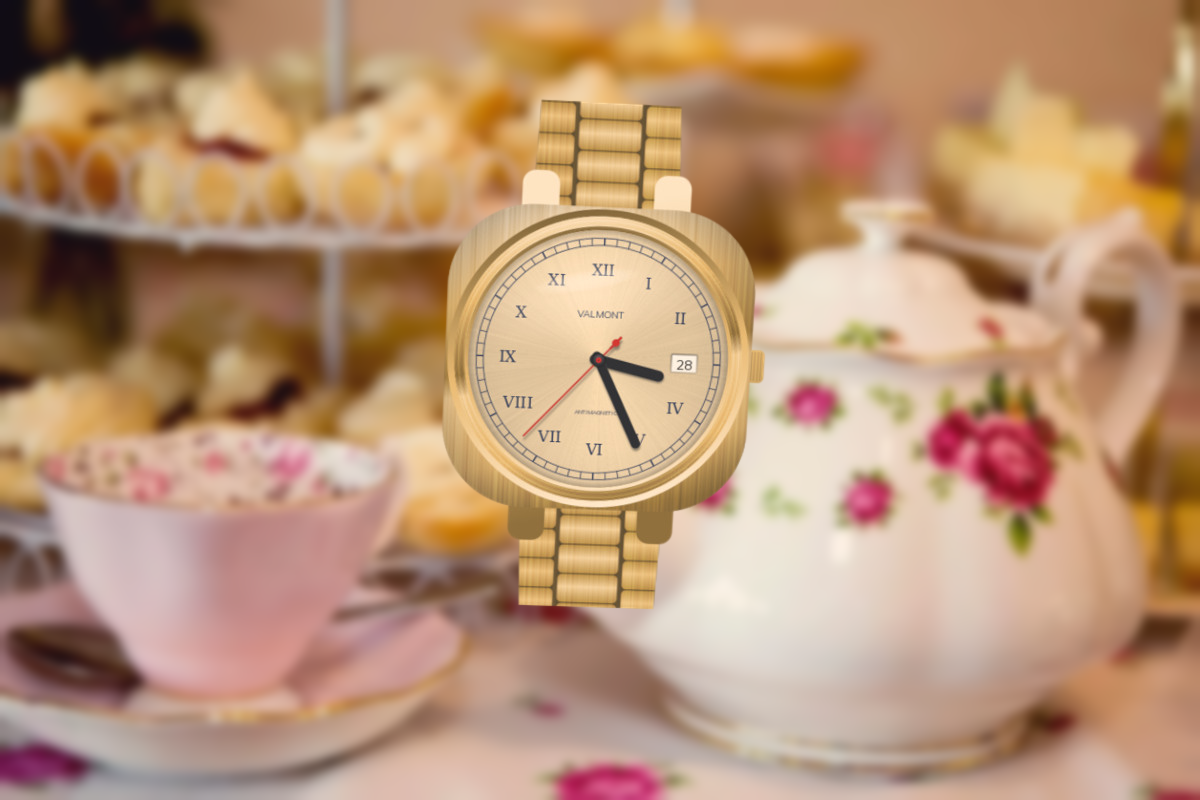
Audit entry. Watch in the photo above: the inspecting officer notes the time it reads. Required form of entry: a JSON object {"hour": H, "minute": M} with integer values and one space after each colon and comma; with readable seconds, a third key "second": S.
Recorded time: {"hour": 3, "minute": 25, "second": 37}
